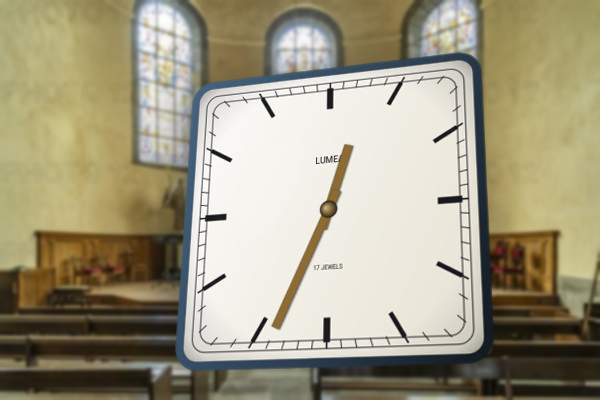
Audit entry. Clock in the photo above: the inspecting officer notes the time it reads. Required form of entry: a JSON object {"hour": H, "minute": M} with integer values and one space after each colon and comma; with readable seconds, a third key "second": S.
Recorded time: {"hour": 12, "minute": 34}
